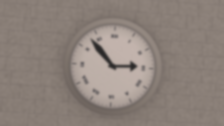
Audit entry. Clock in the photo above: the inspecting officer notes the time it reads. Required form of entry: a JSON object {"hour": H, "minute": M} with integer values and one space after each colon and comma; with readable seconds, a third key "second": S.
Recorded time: {"hour": 2, "minute": 53}
